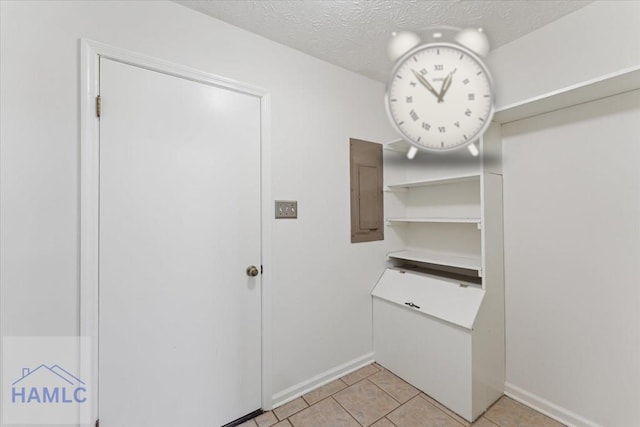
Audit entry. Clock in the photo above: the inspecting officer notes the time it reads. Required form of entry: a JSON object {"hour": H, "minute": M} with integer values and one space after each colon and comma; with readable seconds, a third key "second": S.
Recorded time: {"hour": 12, "minute": 53}
